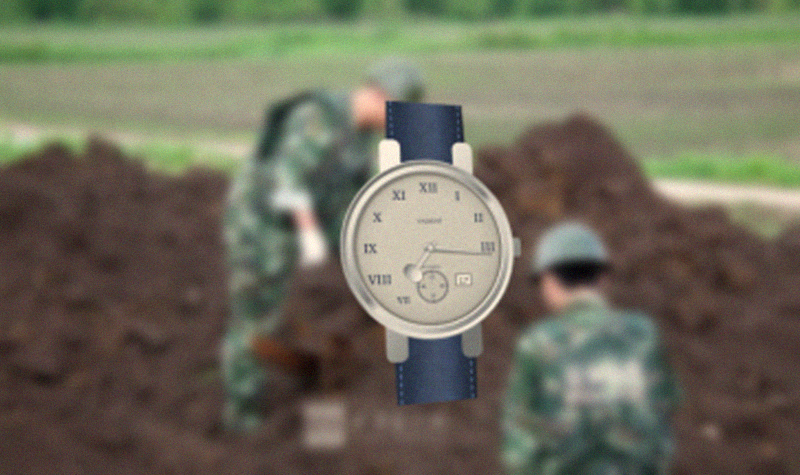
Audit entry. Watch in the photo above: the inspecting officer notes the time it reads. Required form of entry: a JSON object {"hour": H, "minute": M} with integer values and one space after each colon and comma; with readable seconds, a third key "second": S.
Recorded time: {"hour": 7, "minute": 16}
